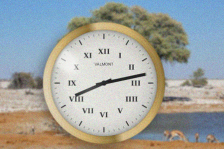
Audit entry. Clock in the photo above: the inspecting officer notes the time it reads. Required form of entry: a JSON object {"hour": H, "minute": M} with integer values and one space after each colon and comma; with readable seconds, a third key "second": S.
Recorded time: {"hour": 8, "minute": 13}
